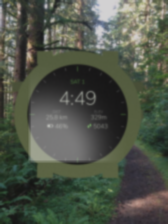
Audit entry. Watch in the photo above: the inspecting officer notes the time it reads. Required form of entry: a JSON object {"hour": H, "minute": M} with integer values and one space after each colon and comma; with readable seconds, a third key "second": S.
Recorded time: {"hour": 4, "minute": 49}
